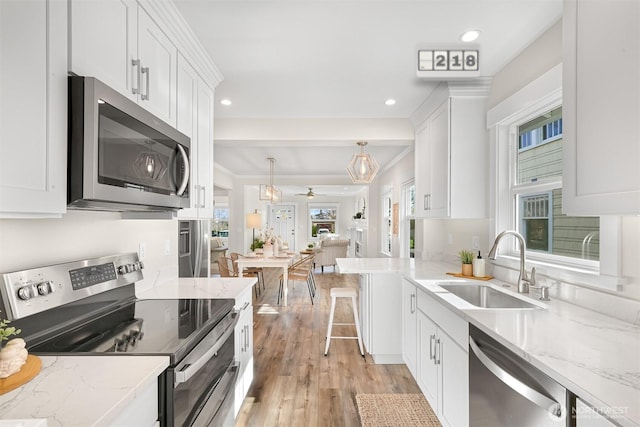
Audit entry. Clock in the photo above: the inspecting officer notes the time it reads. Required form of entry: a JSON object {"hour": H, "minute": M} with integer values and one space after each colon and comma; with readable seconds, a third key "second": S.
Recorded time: {"hour": 2, "minute": 18}
